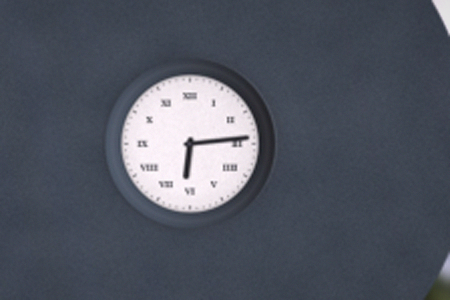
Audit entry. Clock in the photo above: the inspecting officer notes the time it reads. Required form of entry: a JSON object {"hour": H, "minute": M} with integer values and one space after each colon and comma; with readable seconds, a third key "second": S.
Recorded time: {"hour": 6, "minute": 14}
